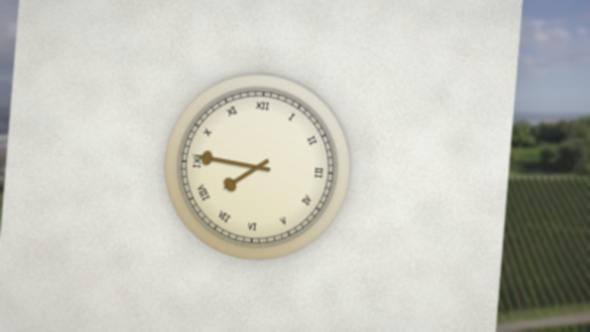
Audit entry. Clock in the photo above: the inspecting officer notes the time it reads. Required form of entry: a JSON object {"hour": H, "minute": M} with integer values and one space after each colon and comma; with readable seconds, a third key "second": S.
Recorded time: {"hour": 7, "minute": 46}
